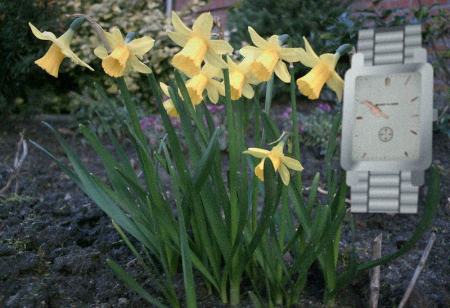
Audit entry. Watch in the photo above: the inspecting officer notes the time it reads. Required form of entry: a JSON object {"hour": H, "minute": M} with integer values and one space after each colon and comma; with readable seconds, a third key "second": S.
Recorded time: {"hour": 9, "minute": 51}
